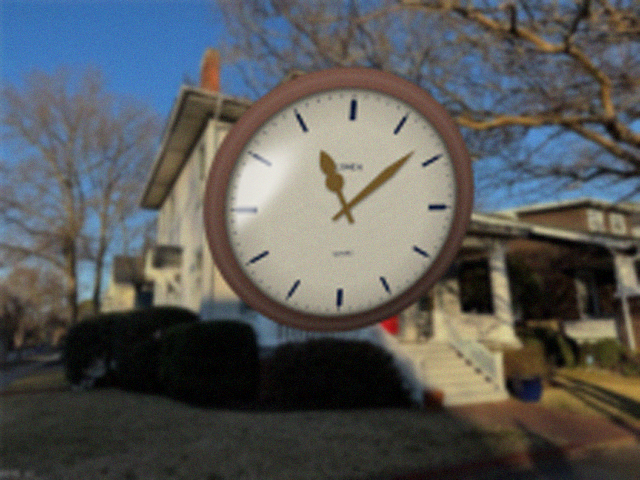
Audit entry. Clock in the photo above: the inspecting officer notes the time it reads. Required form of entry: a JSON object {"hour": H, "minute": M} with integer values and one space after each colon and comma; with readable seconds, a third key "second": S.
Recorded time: {"hour": 11, "minute": 8}
